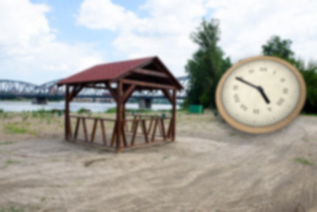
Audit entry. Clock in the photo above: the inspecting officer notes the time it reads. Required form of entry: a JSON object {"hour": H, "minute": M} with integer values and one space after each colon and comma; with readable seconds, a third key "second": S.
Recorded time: {"hour": 4, "minute": 49}
